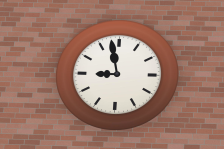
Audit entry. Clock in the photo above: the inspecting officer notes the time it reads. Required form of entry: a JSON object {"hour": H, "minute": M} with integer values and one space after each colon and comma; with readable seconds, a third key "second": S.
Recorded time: {"hour": 8, "minute": 58}
